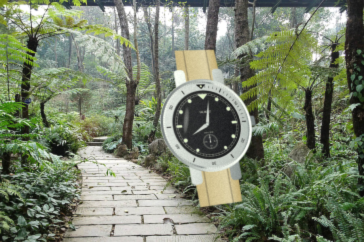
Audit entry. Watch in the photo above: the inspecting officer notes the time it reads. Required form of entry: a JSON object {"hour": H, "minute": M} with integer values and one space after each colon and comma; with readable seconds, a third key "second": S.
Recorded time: {"hour": 8, "minute": 2}
